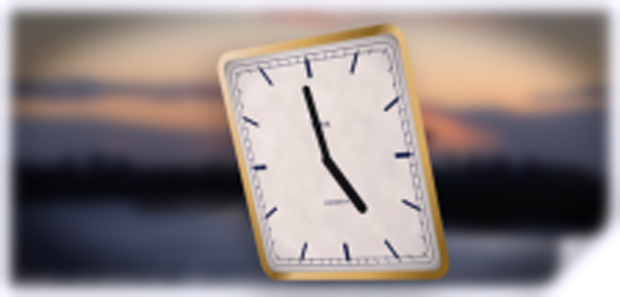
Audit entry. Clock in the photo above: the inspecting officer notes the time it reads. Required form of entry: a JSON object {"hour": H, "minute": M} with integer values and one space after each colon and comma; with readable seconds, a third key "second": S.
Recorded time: {"hour": 4, "minute": 59}
